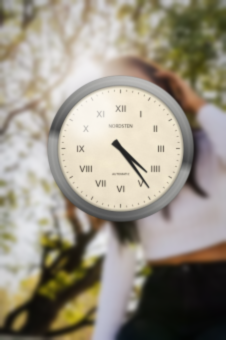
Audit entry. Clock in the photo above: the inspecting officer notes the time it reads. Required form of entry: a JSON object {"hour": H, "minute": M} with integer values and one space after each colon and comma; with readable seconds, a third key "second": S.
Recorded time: {"hour": 4, "minute": 24}
